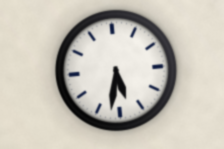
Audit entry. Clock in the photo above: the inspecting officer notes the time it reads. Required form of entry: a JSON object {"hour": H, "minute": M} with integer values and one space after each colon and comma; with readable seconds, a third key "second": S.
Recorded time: {"hour": 5, "minute": 32}
